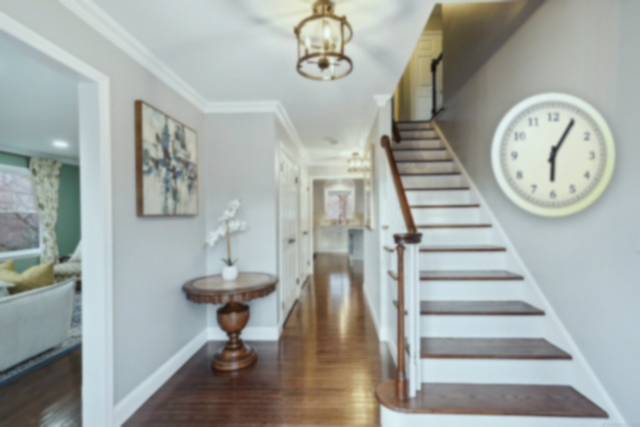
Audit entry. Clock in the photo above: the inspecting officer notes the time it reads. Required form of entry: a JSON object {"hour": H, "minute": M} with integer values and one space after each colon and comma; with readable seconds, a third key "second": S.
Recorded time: {"hour": 6, "minute": 5}
